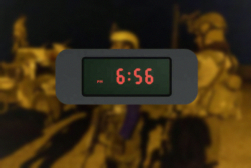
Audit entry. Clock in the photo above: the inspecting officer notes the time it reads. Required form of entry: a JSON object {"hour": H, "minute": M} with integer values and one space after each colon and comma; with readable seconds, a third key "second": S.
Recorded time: {"hour": 6, "minute": 56}
